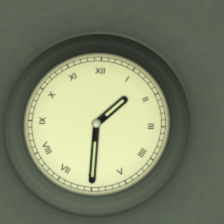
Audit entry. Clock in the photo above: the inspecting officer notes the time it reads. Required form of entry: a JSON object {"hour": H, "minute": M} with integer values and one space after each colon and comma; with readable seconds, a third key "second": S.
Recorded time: {"hour": 1, "minute": 30}
